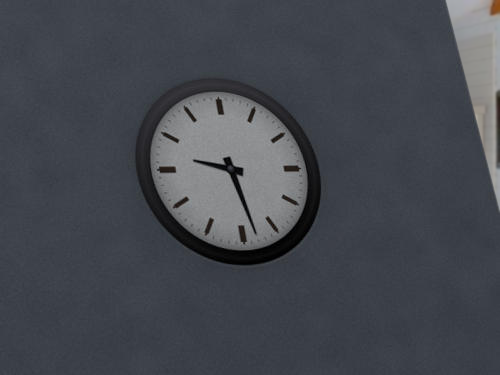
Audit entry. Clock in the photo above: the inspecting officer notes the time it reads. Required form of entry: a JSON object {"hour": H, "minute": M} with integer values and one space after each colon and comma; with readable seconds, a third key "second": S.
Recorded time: {"hour": 9, "minute": 28}
